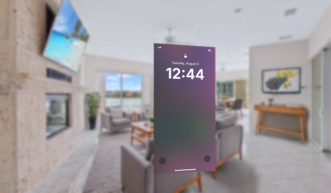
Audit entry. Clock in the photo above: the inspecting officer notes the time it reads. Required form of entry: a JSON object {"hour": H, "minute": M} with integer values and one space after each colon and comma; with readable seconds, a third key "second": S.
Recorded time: {"hour": 12, "minute": 44}
